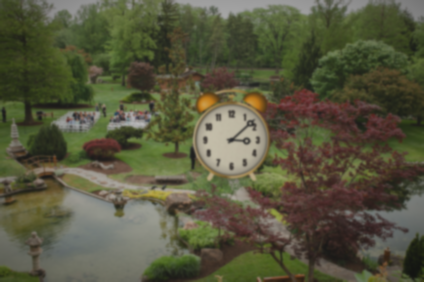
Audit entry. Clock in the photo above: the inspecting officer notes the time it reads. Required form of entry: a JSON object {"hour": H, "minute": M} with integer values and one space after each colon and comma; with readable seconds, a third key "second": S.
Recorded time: {"hour": 3, "minute": 8}
